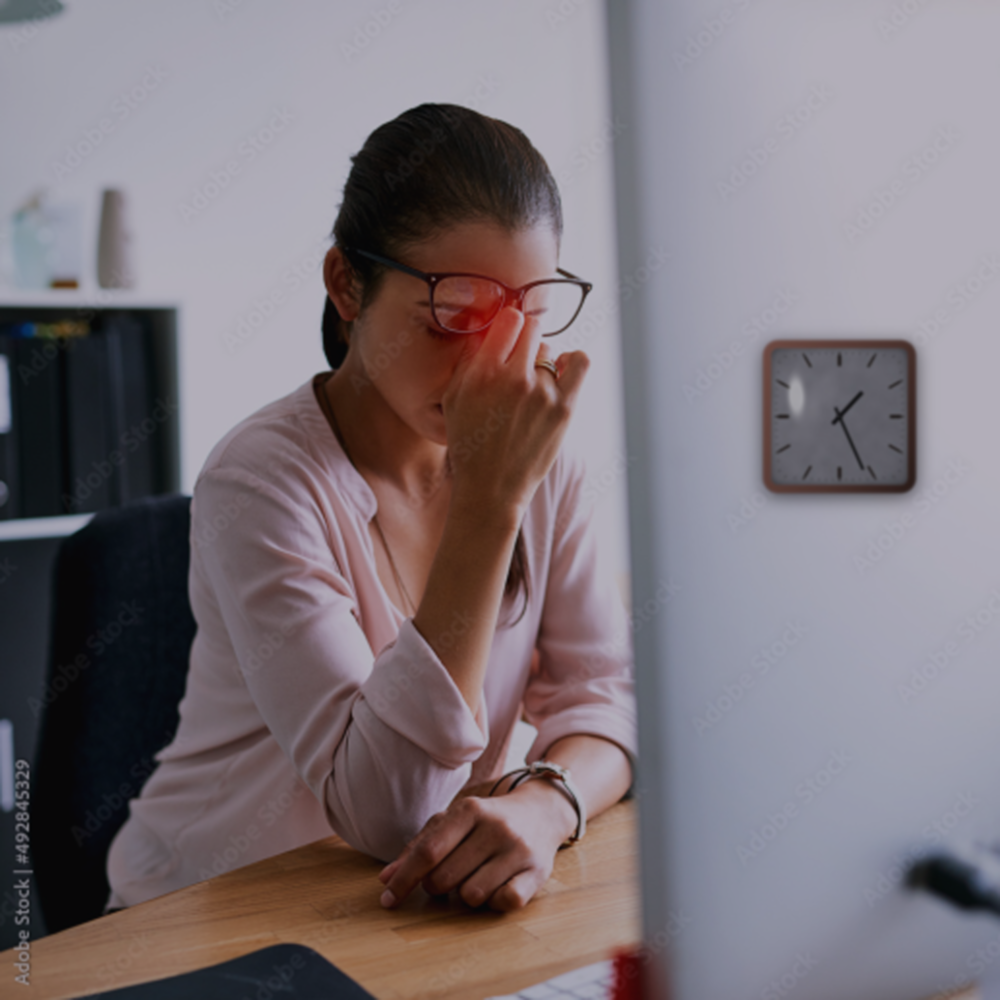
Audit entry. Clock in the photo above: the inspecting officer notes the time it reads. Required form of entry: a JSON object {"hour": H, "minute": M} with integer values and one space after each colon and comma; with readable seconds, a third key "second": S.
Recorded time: {"hour": 1, "minute": 26}
